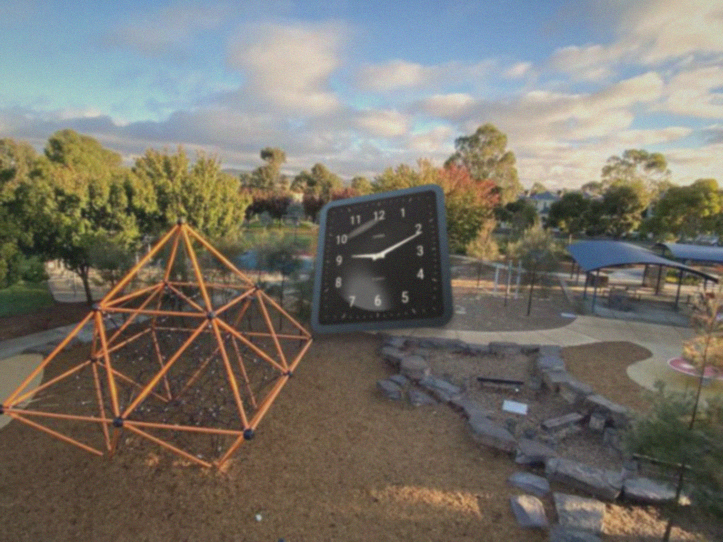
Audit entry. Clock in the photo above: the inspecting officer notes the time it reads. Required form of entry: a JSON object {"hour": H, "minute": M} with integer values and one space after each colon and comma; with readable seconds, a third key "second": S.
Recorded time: {"hour": 9, "minute": 11}
